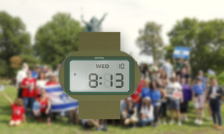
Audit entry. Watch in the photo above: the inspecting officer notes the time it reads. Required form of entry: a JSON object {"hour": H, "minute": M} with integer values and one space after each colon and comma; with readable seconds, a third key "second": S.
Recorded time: {"hour": 8, "minute": 13}
